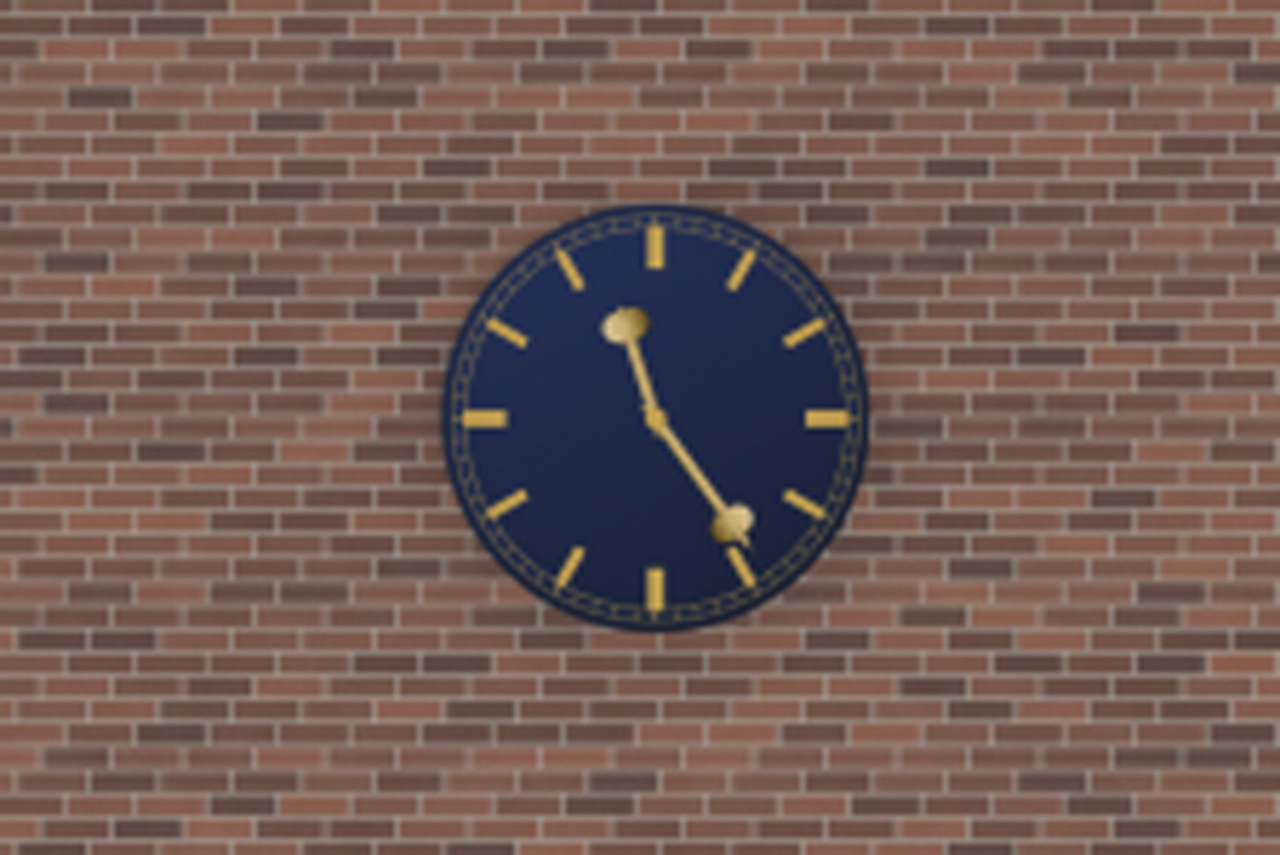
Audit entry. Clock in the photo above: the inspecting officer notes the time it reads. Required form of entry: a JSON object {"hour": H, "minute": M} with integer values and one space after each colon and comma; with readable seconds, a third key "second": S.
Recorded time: {"hour": 11, "minute": 24}
